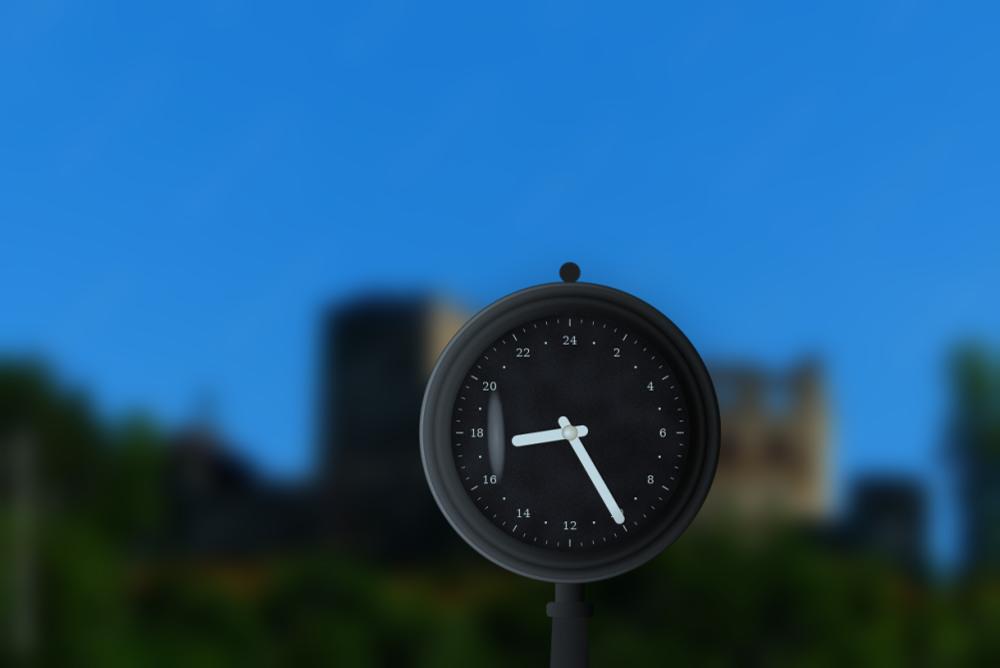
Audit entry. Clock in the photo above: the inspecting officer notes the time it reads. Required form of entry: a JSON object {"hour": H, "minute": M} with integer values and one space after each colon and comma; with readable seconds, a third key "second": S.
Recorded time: {"hour": 17, "minute": 25}
